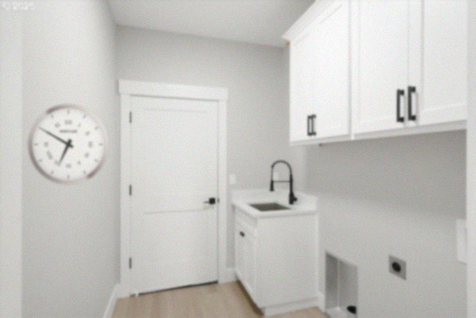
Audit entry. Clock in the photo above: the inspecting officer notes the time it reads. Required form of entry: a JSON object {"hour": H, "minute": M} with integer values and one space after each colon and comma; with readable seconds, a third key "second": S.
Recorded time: {"hour": 6, "minute": 50}
